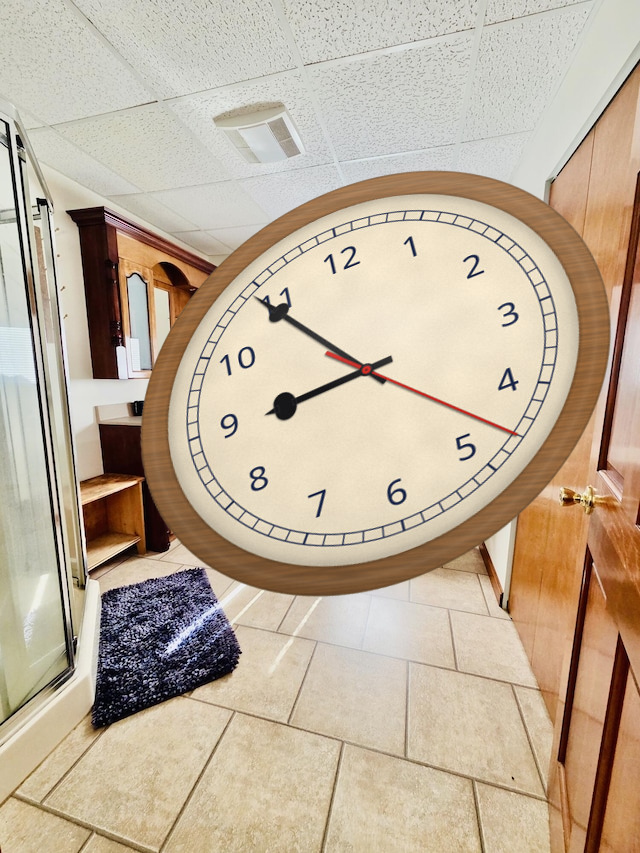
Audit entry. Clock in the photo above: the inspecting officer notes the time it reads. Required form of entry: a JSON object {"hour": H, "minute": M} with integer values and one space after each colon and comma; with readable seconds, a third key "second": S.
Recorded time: {"hour": 8, "minute": 54, "second": 23}
